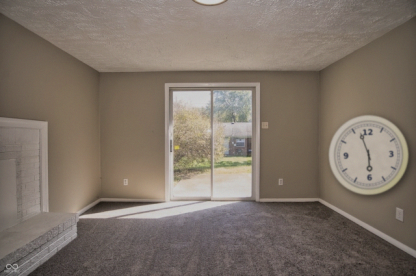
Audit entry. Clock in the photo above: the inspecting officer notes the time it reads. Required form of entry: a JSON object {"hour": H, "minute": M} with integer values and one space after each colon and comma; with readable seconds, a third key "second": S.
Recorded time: {"hour": 5, "minute": 57}
